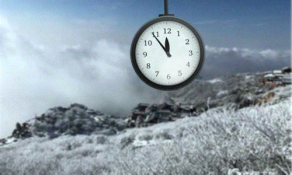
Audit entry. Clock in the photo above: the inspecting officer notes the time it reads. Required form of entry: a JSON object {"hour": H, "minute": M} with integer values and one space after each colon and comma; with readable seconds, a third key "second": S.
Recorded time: {"hour": 11, "minute": 54}
